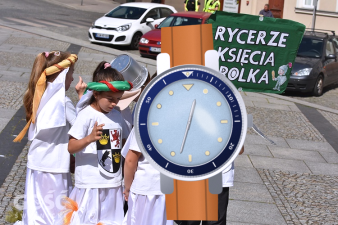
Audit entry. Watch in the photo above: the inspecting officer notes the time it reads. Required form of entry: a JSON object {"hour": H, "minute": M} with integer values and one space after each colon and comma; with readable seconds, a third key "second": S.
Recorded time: {"hour": 12, "minute": 33}
